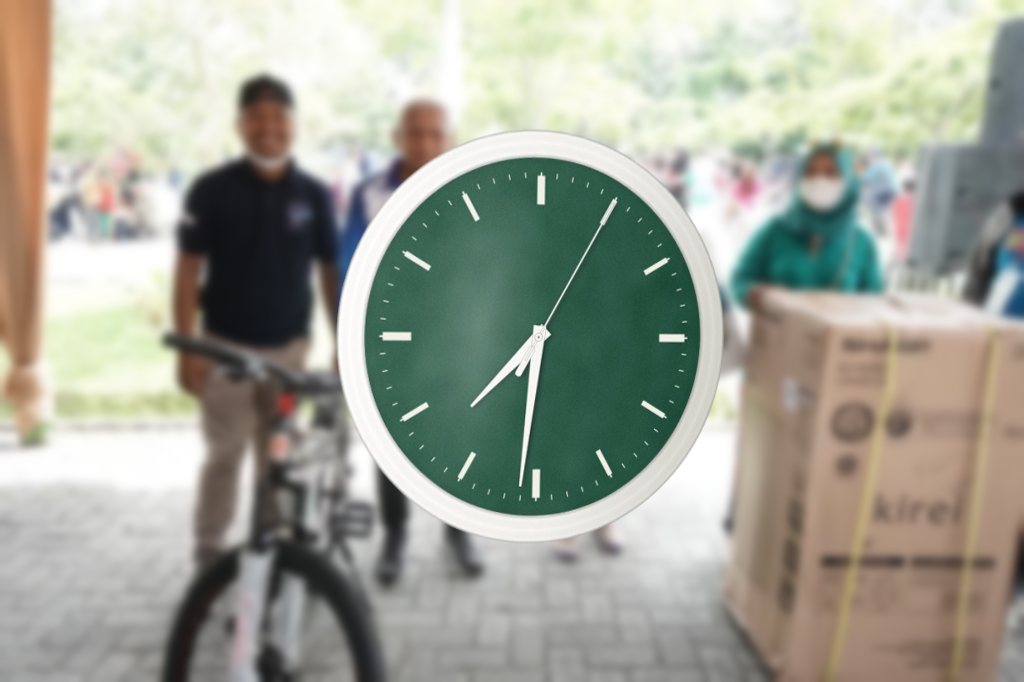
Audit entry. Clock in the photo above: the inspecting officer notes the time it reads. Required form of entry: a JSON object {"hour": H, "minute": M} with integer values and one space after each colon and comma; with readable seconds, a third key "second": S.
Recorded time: {"hour": 7, "minute": 31, "second": 5}
